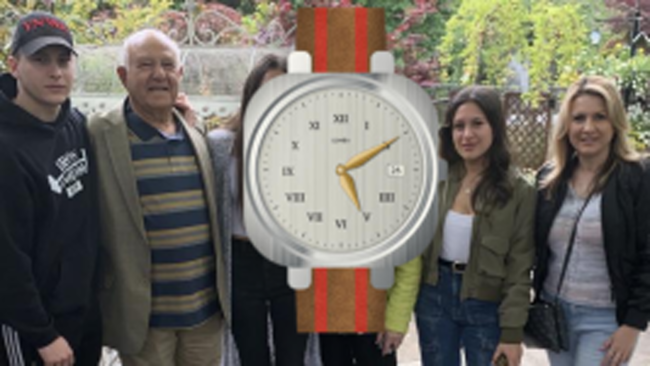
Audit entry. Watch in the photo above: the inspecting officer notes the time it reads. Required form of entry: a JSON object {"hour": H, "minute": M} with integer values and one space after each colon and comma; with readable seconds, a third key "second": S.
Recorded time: {"hour": 5, "minute": 10}
